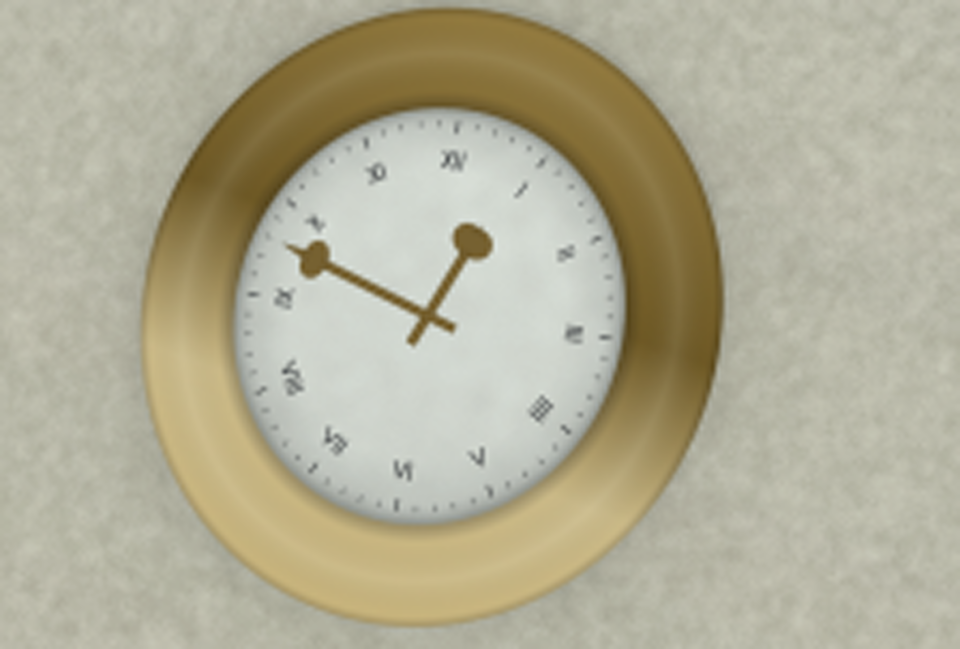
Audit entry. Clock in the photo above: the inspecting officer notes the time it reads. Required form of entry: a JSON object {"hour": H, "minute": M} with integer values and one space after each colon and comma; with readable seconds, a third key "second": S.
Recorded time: {"hour": 12, "minute": 48}
